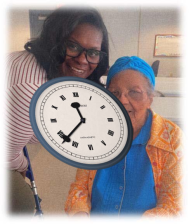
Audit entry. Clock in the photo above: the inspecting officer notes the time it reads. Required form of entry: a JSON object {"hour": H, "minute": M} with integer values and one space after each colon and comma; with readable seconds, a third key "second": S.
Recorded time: {"hour": 11, "minute": 38}
